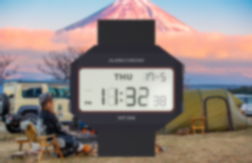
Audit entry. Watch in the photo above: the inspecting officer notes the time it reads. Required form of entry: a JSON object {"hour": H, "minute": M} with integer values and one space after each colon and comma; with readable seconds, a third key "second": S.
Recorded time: {"hour": 11, "minute": 32}
